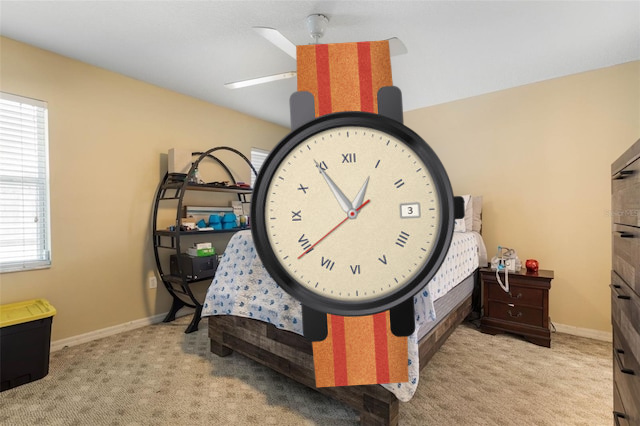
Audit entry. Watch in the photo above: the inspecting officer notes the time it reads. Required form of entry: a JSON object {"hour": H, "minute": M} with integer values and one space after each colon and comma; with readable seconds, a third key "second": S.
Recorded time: {"hour": 12, "minute": 54, "second": 39}
